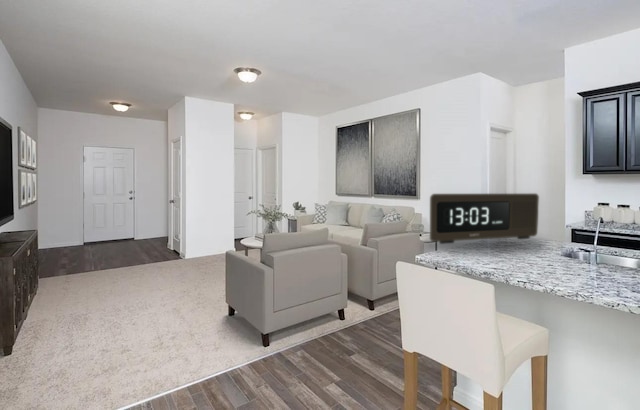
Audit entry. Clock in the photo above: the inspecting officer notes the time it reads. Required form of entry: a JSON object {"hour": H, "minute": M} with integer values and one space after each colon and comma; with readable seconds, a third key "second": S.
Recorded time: {"hour": 13, "minute": 3}
